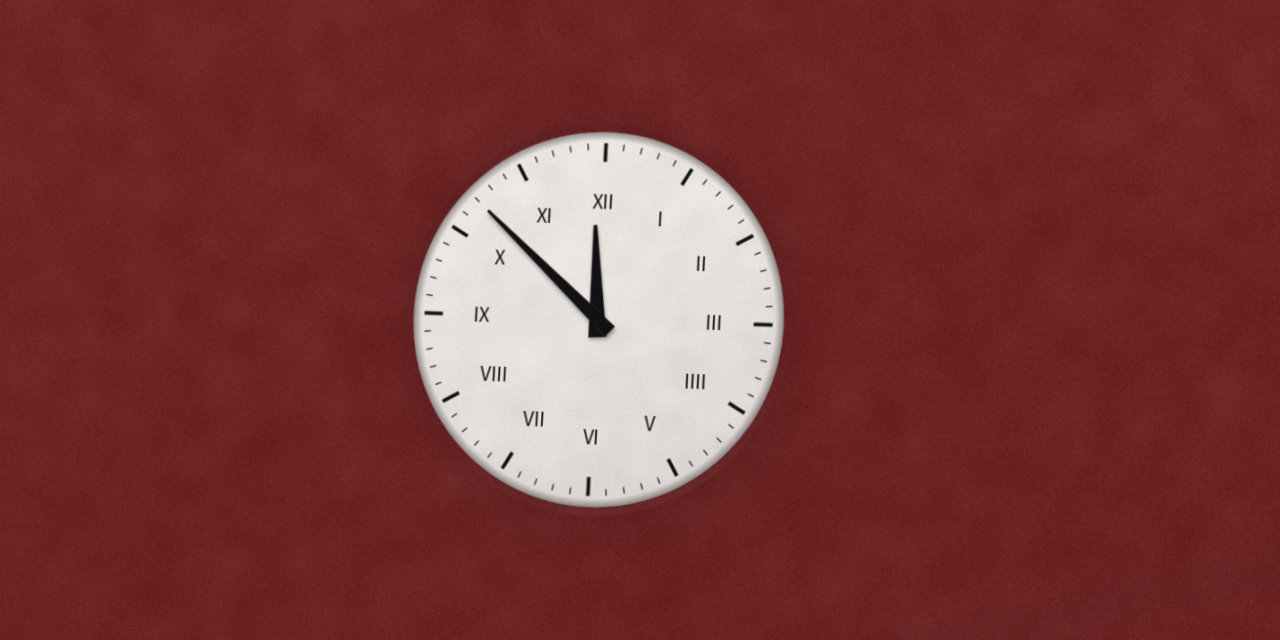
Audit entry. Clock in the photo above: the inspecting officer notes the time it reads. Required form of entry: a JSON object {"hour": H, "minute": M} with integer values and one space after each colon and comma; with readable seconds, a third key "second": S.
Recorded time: {"hour": 11, "minute": 52}
